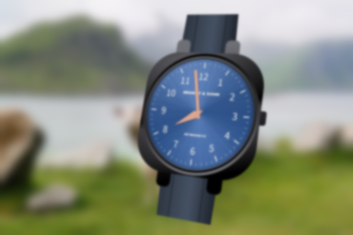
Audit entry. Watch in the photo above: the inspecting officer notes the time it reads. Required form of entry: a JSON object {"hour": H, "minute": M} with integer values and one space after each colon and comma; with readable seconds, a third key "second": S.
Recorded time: {"hour": 7, "minute": 58}
